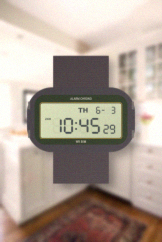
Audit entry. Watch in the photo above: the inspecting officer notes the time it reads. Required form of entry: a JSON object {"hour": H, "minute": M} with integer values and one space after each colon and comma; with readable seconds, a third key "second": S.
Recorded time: {"hour": 10, "minute": 45, "second": 29}
